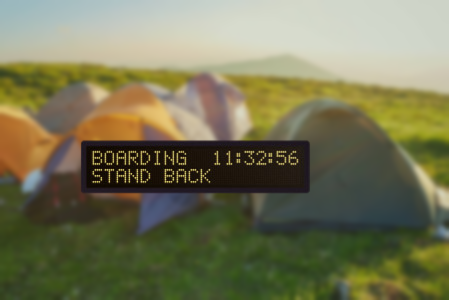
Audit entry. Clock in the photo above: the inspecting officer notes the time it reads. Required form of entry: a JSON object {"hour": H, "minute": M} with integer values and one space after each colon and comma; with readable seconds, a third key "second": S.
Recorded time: {"hour": 11, "minute": 32, "second": 56}
